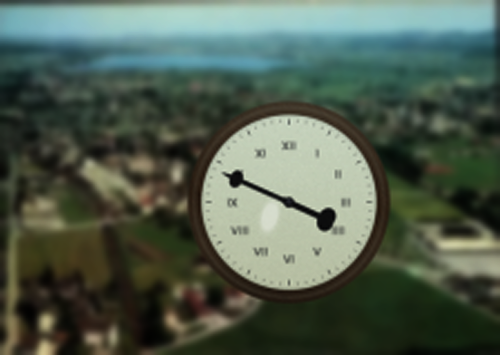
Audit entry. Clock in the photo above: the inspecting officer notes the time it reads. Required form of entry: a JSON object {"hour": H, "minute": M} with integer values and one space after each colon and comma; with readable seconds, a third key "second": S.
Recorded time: {"hour": 3, "minute": 49}
